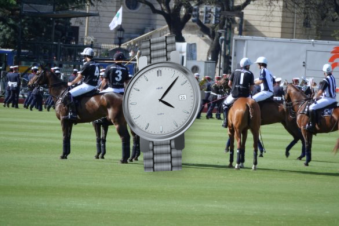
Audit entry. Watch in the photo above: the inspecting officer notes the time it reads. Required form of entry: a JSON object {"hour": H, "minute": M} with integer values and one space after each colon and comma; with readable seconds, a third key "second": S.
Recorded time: {"hour": 4, "minute": 7}
